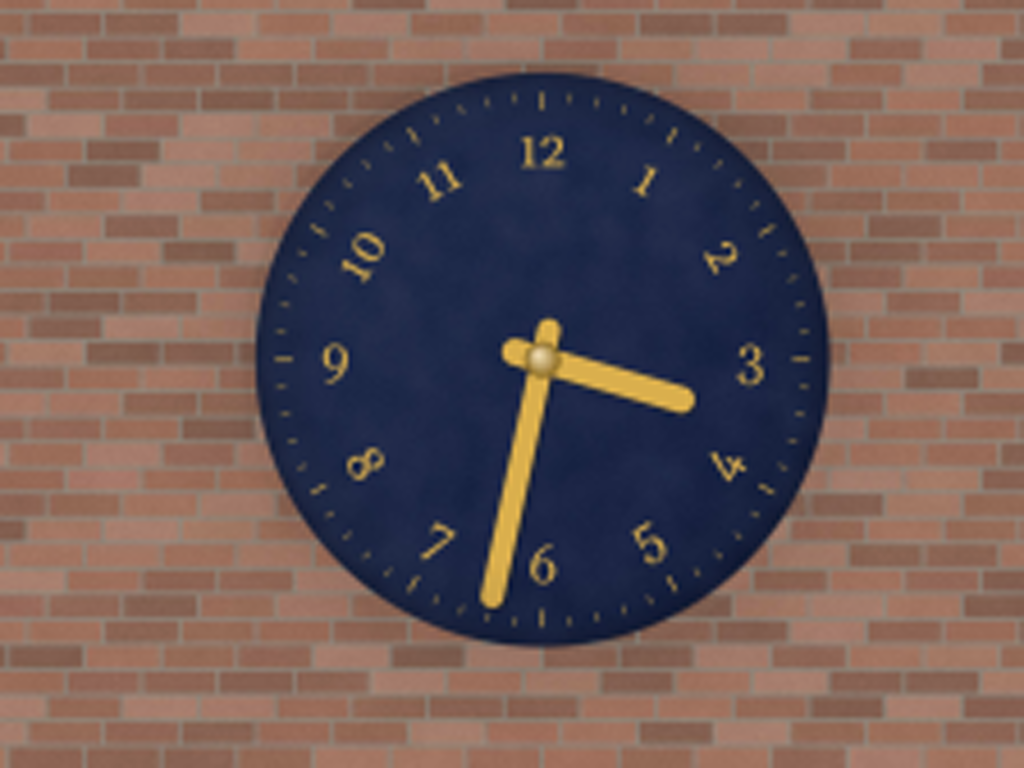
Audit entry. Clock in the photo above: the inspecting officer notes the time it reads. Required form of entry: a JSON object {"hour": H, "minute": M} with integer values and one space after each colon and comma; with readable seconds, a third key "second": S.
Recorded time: {"hour": 3, "minute": 32}
